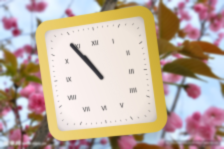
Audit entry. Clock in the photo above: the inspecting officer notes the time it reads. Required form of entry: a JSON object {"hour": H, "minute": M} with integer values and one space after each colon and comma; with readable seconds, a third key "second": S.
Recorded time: {"hour": 10, "minute": 54}
